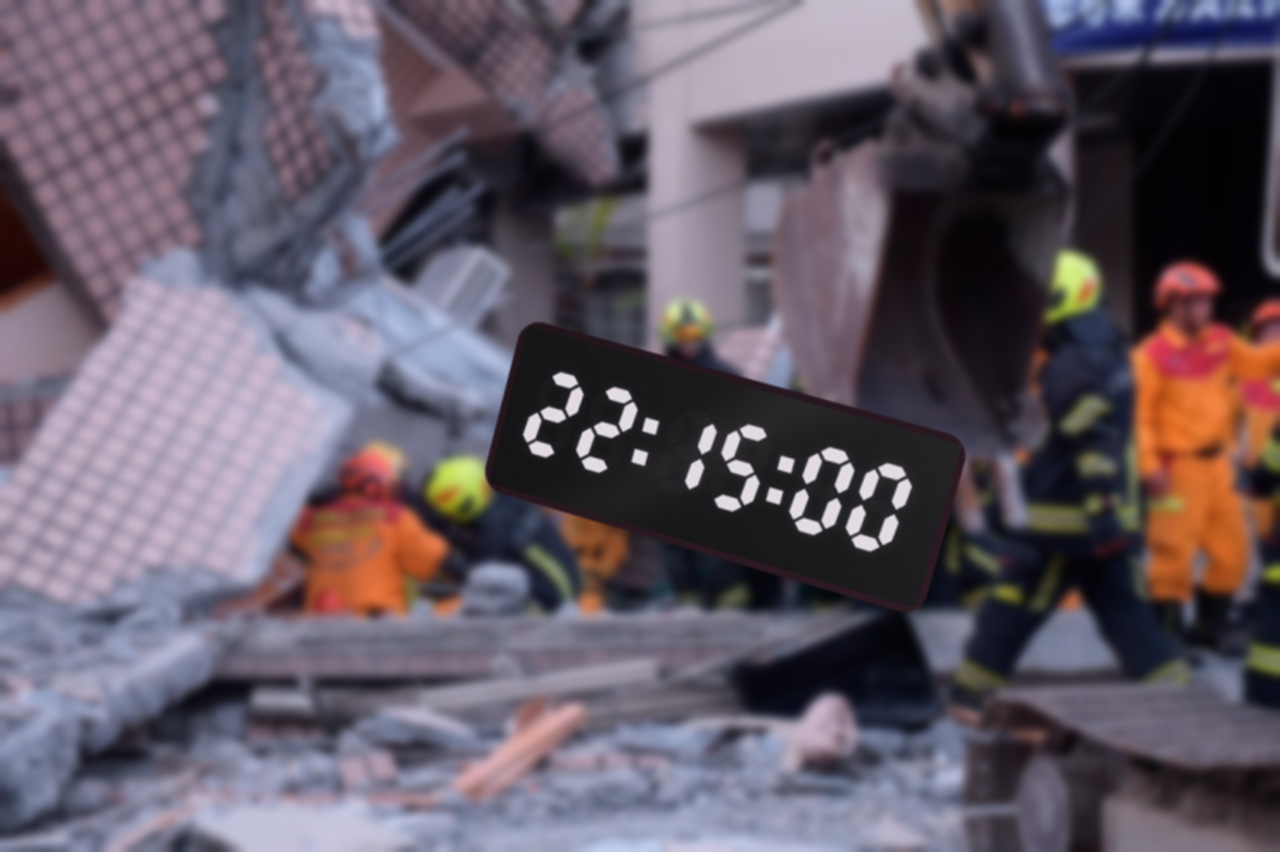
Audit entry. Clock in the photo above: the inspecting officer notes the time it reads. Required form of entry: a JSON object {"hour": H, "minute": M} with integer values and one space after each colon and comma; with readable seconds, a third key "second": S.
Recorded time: {"hour": 22, "minute": 15, "second": 0}
